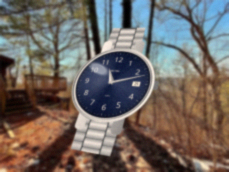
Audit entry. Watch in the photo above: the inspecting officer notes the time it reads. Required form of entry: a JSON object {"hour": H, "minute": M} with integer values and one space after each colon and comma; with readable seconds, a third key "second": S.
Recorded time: {"hour": 11, "minute": 12}
